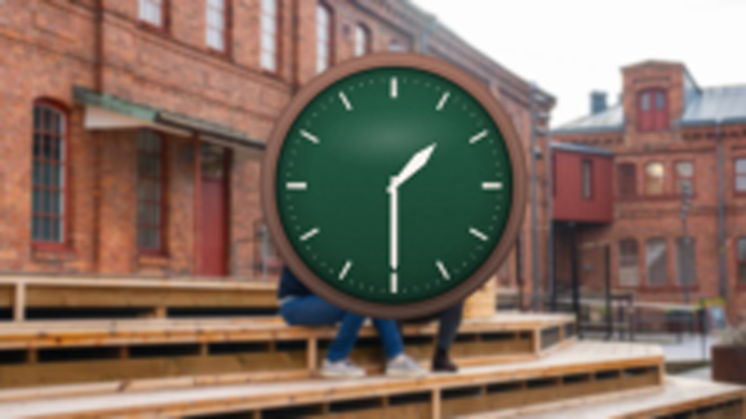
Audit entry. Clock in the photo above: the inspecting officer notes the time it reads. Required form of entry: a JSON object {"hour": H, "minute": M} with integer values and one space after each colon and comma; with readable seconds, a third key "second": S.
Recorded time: {"hour": 1, "minute": 30}
